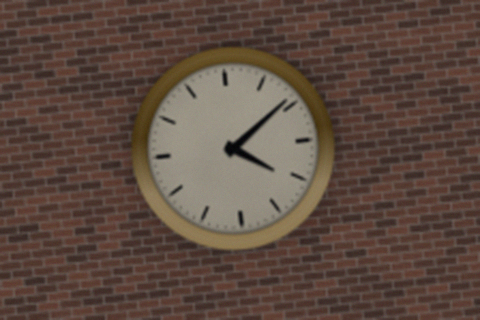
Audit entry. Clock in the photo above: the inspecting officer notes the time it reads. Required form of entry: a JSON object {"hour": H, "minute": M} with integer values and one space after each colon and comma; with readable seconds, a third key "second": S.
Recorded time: {"hour": 4, "minute": 9}
